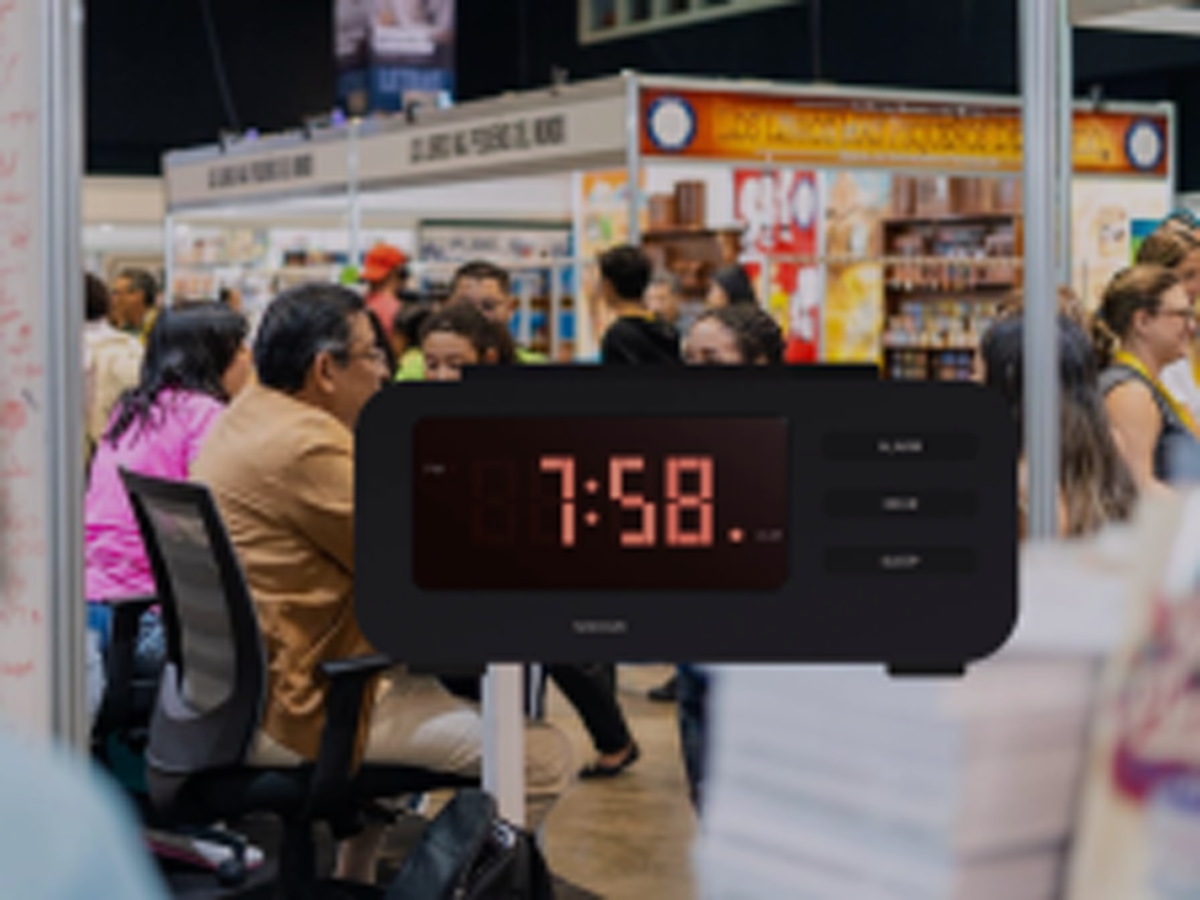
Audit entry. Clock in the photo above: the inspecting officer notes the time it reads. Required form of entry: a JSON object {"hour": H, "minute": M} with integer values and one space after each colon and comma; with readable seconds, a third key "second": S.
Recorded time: {"hour": 7, "minute": 58}
